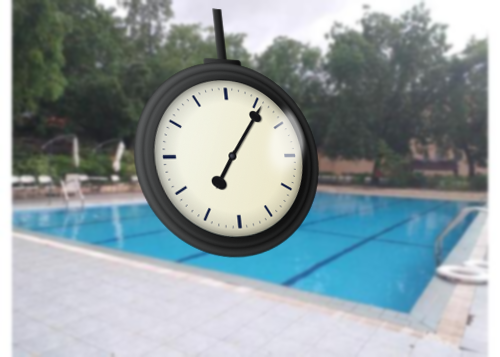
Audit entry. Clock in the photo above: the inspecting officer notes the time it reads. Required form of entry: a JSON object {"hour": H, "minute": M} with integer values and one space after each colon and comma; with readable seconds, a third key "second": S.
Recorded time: {"hour": 7, "minute": 6}
